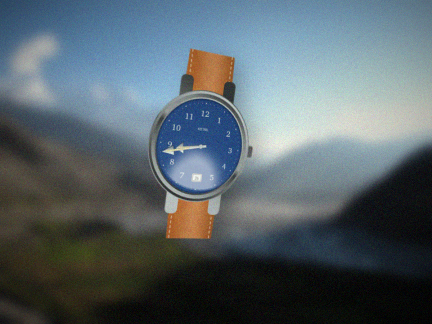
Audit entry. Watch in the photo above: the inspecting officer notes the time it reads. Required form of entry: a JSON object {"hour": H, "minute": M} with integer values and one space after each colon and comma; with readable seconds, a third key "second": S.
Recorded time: {"hour": 8, "minute": 43}
